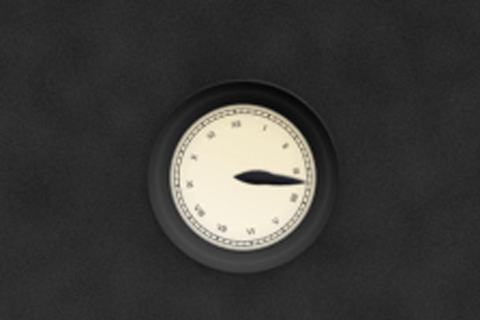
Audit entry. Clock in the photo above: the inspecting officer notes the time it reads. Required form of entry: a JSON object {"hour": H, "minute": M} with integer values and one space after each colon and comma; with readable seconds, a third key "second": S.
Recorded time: {"hour": 3, "minute": 17}
